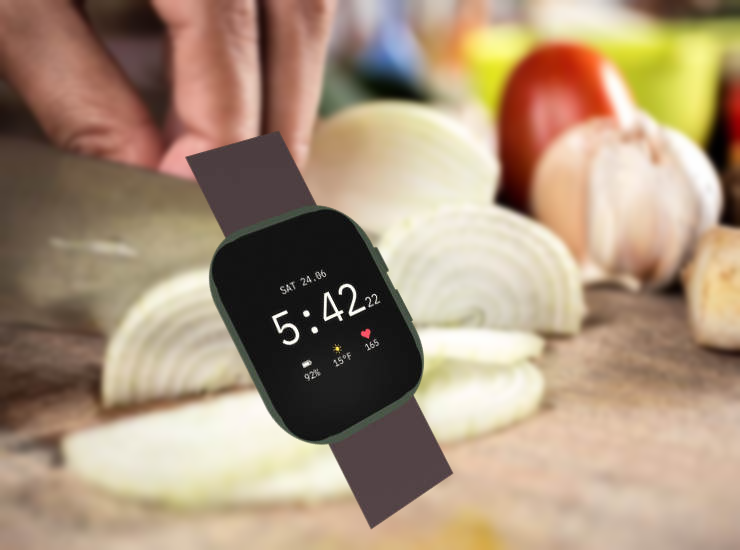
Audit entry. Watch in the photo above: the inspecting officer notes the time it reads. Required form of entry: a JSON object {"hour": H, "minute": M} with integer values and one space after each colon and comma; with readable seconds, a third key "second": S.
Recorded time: {"hour": 5, "minute": 42, "second": 22}
